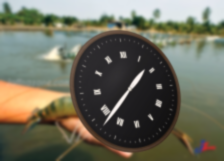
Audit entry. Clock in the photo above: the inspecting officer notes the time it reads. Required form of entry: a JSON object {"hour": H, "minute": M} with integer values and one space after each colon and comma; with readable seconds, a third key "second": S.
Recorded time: {"hour": 1, "minute": 38}
